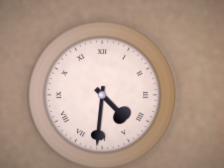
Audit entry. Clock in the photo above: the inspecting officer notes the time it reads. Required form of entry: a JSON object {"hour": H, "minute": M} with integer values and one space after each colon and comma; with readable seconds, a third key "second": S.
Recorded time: {"hour": 4, "minute": 31}
